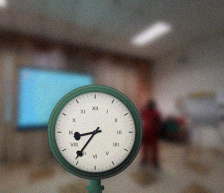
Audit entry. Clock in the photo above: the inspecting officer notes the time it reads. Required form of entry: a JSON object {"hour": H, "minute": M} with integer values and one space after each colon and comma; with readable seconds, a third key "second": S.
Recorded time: {"hour": 8, "minute": 36}
